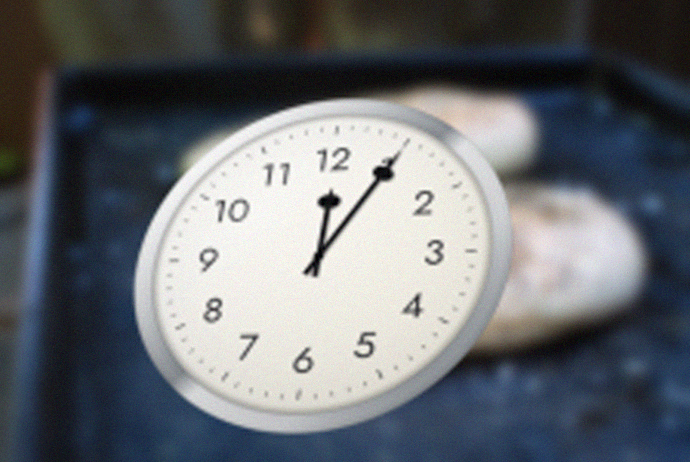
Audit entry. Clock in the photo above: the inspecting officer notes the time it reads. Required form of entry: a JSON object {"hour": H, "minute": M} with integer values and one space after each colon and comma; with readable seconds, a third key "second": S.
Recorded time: {"hour": 12, "minute": 5}
